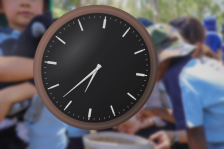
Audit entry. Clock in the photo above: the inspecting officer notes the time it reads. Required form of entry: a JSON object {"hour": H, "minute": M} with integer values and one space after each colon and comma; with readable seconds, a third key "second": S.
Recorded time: {"hour": 6, "minute": 37}
